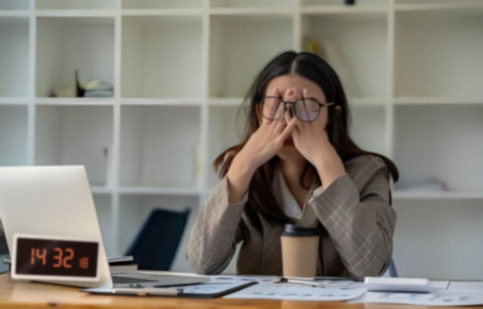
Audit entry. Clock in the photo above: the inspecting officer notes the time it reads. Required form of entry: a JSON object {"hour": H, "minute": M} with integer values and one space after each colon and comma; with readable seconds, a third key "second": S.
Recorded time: {"hour": 14, "minute": 32}
